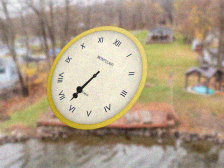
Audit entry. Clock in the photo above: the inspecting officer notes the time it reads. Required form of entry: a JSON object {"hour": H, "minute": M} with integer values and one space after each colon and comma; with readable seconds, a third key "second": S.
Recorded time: {"hour": 6, "minute": 32}
